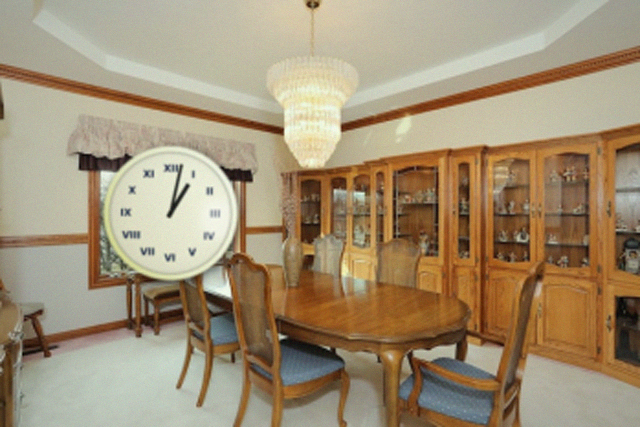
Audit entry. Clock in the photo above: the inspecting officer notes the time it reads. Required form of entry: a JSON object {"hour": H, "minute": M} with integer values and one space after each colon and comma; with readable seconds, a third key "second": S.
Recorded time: {"hour": 1, "minute": 2}
